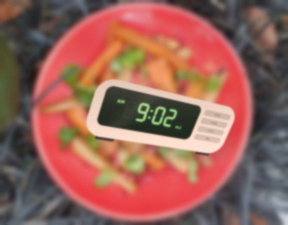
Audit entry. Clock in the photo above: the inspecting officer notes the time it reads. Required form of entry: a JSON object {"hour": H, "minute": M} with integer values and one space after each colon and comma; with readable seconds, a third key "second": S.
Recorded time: {"hour": 9, "minute": 2}
